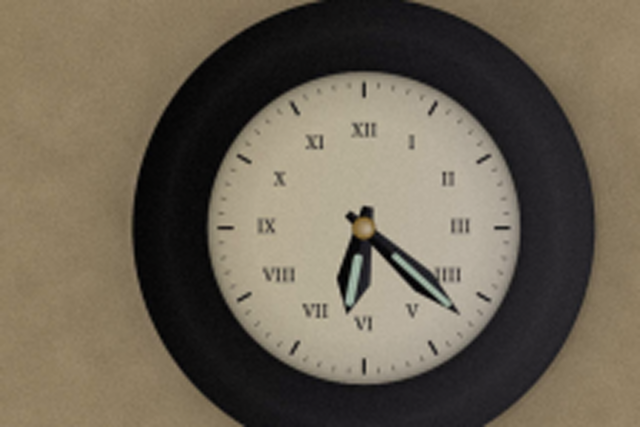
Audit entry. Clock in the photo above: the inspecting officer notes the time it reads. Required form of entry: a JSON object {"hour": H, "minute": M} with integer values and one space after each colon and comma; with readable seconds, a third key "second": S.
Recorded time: {"hour": 6, "minute": 22}
